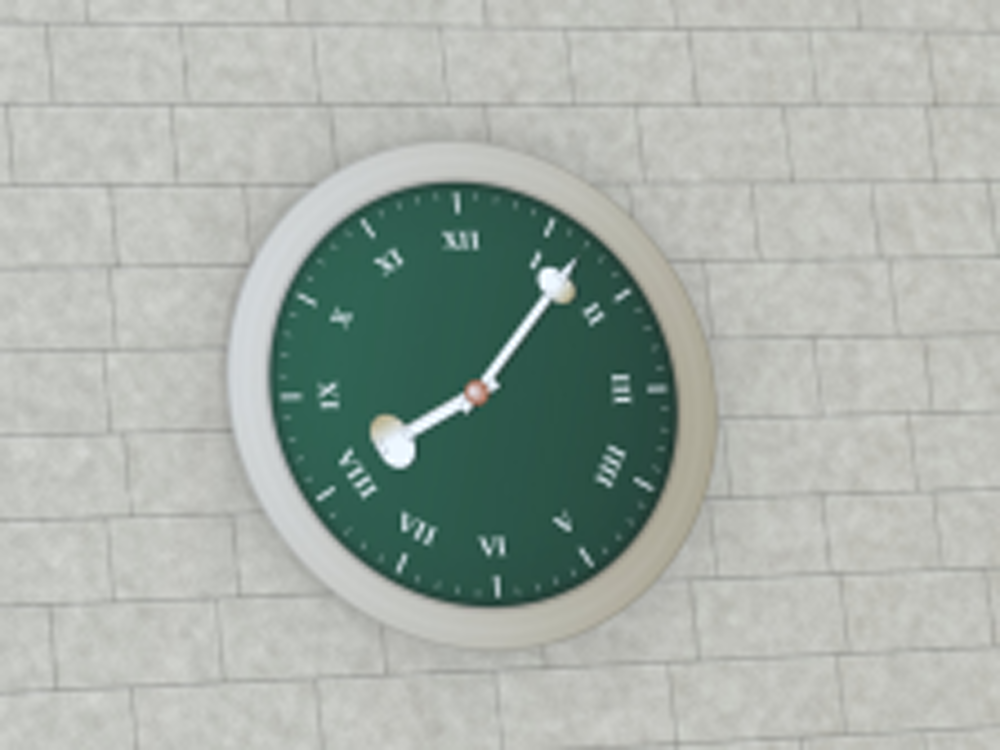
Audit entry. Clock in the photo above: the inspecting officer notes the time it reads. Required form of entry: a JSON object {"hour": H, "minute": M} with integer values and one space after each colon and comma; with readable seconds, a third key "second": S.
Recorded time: {"hour": 8, "minute": 7}
